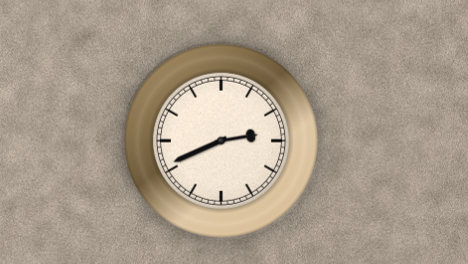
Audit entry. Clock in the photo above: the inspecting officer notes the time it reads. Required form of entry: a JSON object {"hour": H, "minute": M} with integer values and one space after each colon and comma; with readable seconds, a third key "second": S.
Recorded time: {"hour": 2, "minute": 41}
